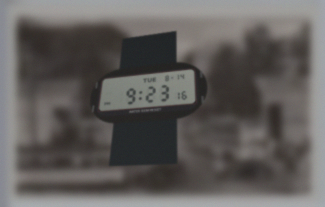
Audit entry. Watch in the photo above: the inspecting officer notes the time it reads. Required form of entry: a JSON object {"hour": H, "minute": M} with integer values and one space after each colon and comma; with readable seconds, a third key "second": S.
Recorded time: {"hour": 9, "minute": 23}
